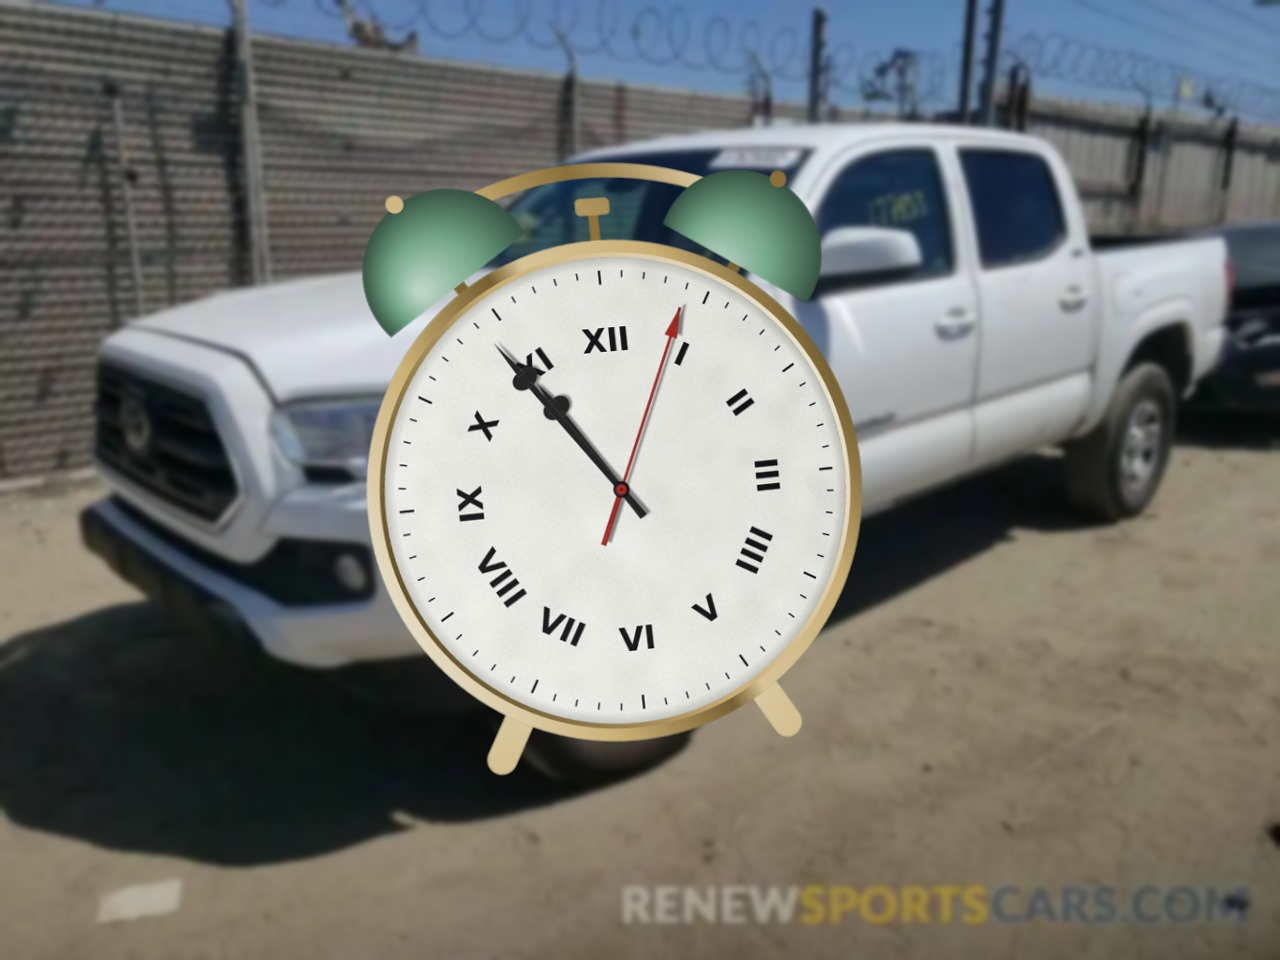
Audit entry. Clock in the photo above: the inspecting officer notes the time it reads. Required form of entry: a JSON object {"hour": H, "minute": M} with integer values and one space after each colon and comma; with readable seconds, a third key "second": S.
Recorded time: {"hour": 10, "minute": 54, "second": 4}
